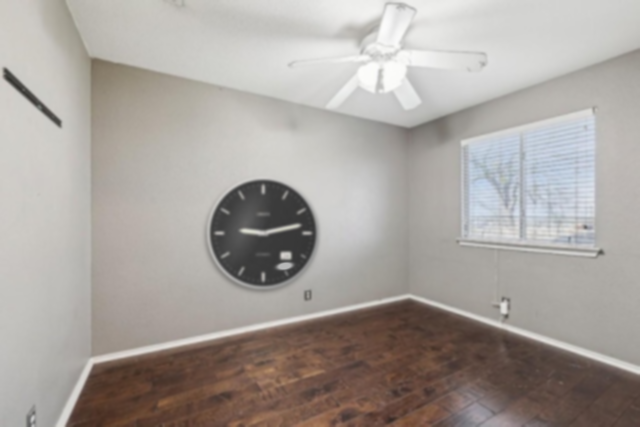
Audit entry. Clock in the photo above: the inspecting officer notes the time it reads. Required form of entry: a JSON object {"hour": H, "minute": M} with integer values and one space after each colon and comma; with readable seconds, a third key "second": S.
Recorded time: {"hour": 9, "minute": 13}
